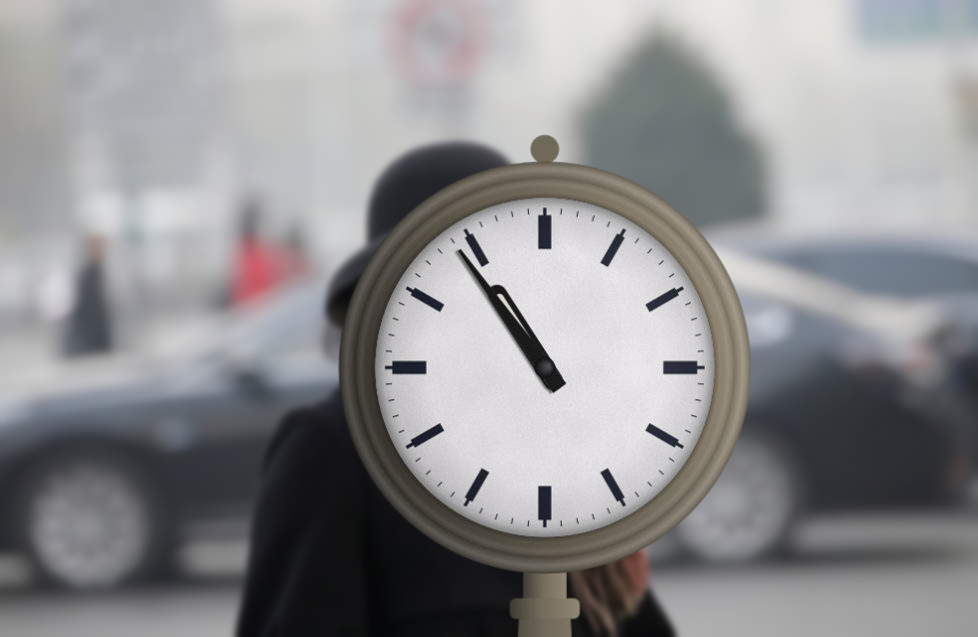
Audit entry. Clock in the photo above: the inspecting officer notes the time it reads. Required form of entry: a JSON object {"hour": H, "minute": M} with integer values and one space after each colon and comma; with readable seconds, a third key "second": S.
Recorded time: {"hour": 10, "minute": 54}
